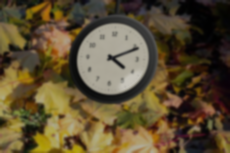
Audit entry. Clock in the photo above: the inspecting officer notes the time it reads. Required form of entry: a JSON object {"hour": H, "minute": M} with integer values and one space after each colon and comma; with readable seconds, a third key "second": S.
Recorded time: {"hour": 4, "minute": 11}
